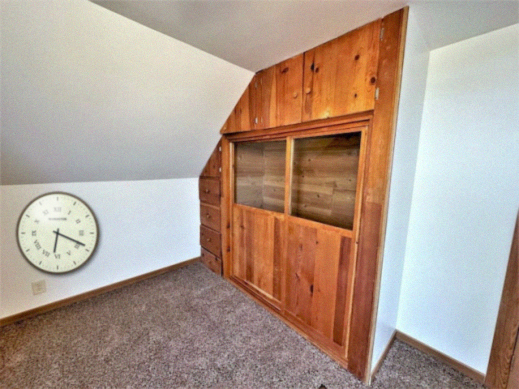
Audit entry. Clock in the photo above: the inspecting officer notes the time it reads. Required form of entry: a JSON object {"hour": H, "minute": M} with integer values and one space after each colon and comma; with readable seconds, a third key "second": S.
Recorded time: {"hour": 6, "minute": 19}
